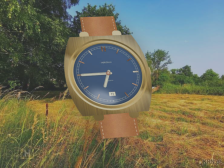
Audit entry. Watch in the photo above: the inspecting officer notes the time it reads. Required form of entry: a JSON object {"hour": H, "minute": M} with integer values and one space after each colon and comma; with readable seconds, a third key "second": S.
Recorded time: {"hour": 6, "minute": 45}
